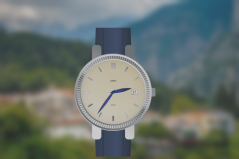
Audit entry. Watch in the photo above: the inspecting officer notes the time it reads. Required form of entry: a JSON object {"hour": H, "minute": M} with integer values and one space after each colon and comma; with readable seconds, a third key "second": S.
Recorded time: {"hour": 2, "minute": 36}
